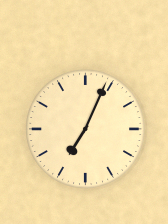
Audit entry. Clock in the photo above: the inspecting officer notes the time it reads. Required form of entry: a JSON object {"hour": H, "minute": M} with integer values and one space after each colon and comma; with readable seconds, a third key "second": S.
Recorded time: {"hour": 7, "minute": 4}
